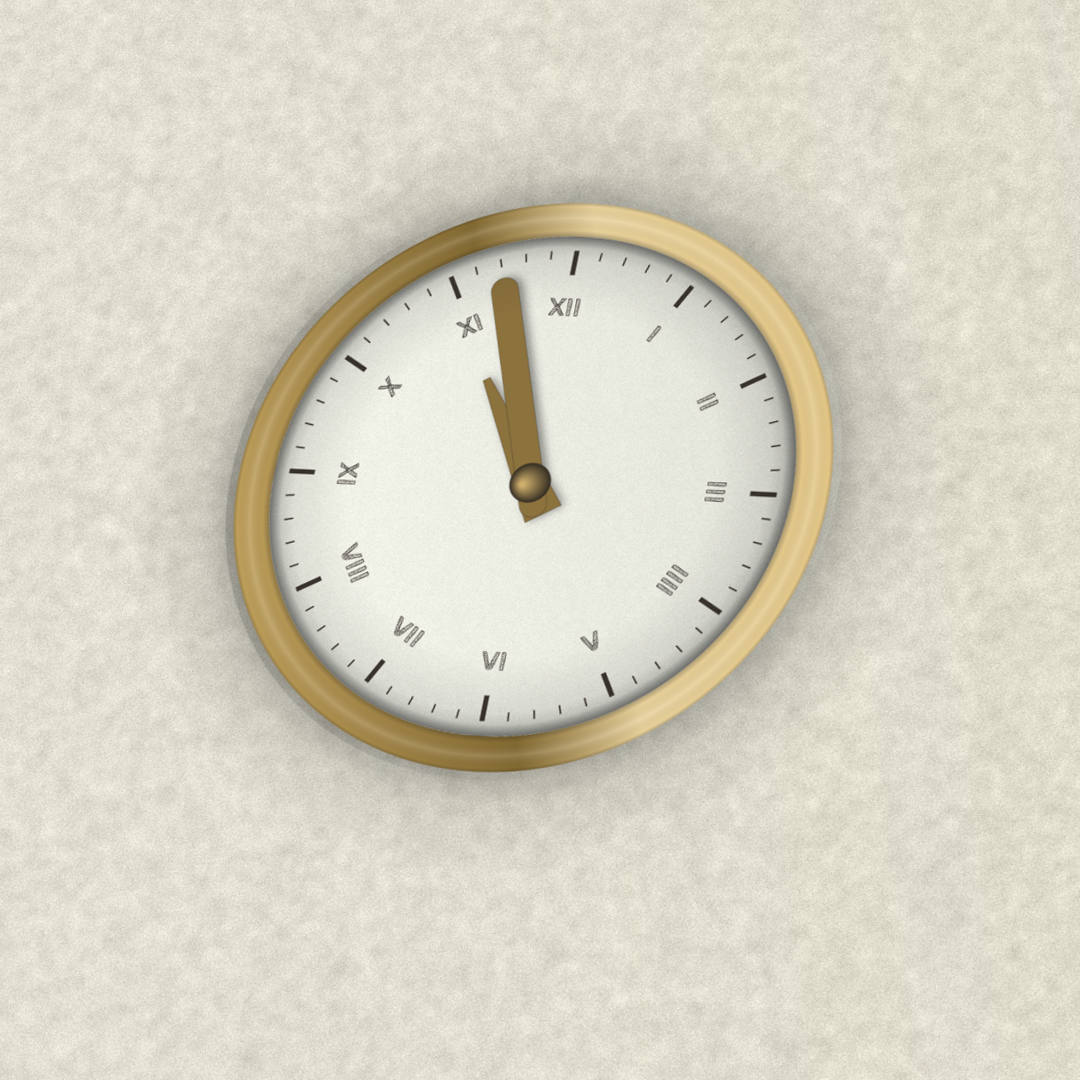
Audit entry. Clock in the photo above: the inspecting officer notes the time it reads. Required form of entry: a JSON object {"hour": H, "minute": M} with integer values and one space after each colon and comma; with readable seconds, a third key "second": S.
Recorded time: {"hour": 10, "minute": 57}
